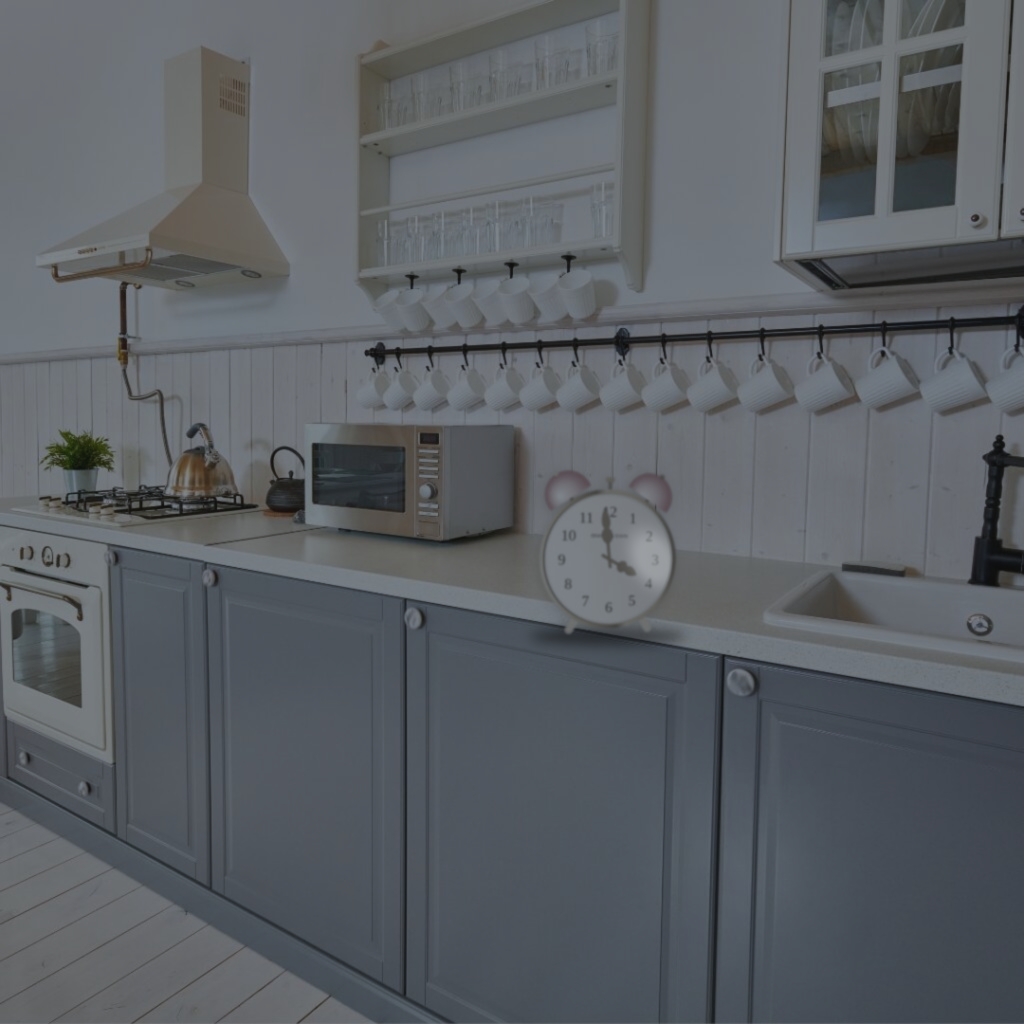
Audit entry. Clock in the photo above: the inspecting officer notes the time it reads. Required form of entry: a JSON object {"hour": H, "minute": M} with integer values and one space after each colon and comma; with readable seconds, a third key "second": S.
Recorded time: {"hour": 3, "minute": 59}
